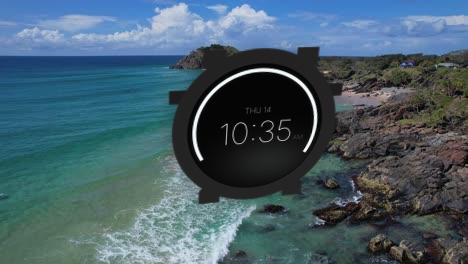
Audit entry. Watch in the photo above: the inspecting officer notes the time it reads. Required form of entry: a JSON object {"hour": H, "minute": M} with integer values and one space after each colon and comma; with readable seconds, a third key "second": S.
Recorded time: {"hour": 10, "minute": 35}
